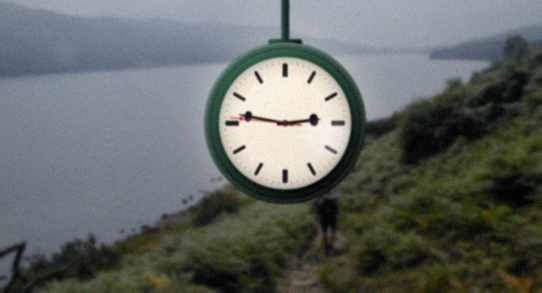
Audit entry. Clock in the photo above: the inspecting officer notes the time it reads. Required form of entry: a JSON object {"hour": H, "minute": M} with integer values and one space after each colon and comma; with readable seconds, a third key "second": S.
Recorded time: {"hour": 2, "minute": 46, "second": 46}
